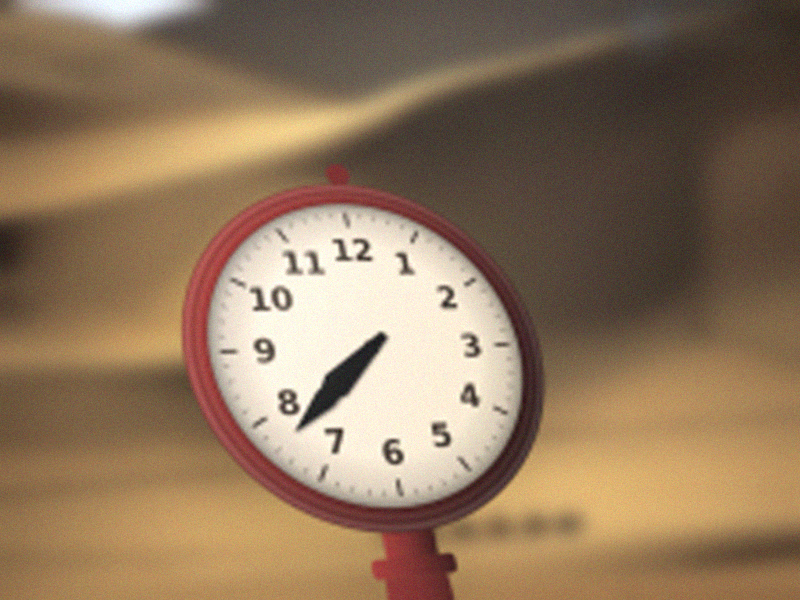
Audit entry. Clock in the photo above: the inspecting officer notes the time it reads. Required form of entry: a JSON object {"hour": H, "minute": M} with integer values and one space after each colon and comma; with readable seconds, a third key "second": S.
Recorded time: {"hour": 7, "minute": 38}
